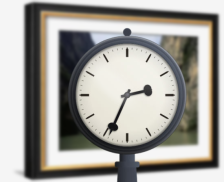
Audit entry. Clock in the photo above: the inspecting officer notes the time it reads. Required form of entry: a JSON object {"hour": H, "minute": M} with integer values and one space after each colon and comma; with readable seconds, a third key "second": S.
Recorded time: {"hour": 2, "minute": 34}
